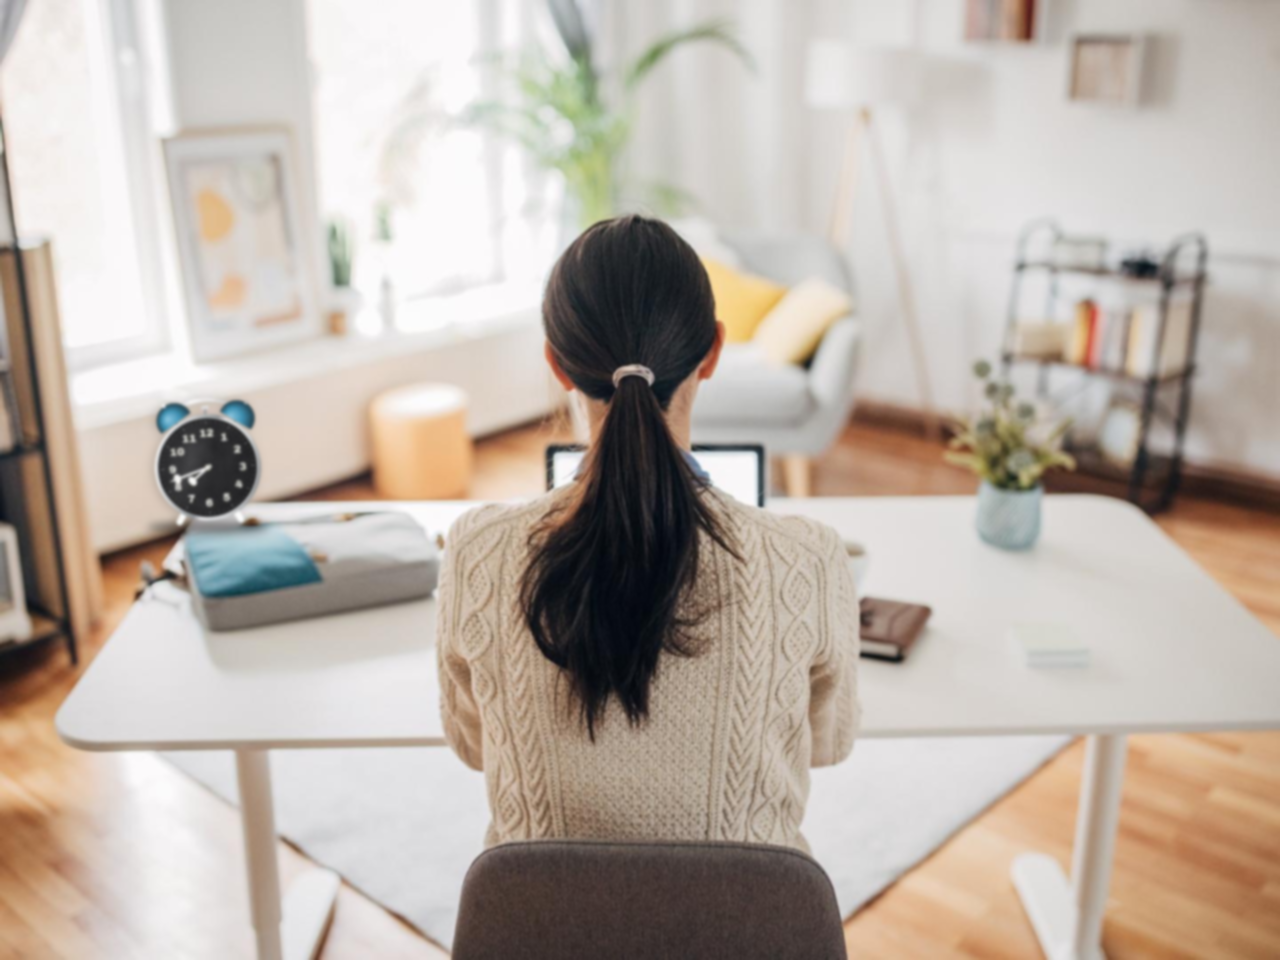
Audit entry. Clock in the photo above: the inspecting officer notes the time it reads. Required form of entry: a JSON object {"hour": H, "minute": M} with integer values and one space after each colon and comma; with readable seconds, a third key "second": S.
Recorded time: {"hour": 7, "minute": 42}
